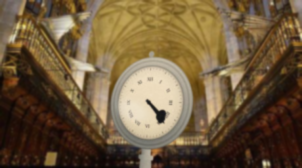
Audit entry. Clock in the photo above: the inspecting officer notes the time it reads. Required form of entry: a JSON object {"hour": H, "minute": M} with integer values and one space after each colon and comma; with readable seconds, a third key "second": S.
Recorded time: {"hour": 4, "minute": 23}
